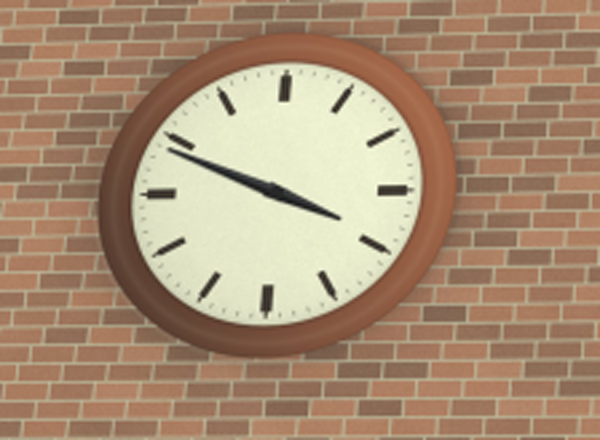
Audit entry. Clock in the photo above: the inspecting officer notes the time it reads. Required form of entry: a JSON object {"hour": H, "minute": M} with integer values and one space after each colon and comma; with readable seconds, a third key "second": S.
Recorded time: {"hour": 3, "minute": 49}
